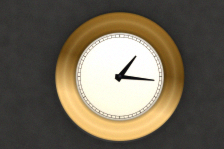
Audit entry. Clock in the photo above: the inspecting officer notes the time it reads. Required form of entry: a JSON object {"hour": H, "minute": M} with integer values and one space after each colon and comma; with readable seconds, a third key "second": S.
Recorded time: {"hour": 1, "minute": 16}
